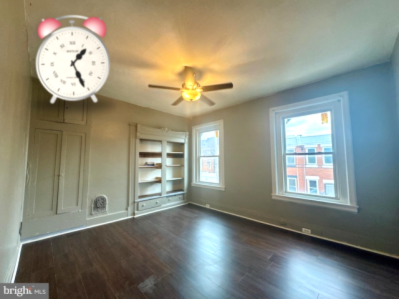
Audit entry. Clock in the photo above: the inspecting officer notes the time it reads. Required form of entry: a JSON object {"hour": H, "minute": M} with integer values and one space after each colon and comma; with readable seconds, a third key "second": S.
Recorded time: {"hour": 1, "minute": 26}
